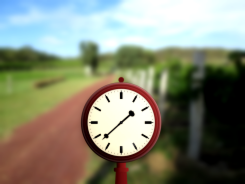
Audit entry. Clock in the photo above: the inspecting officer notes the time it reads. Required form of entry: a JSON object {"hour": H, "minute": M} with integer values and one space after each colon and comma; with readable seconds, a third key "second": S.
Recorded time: {"hour": 1, "minute": 38}
